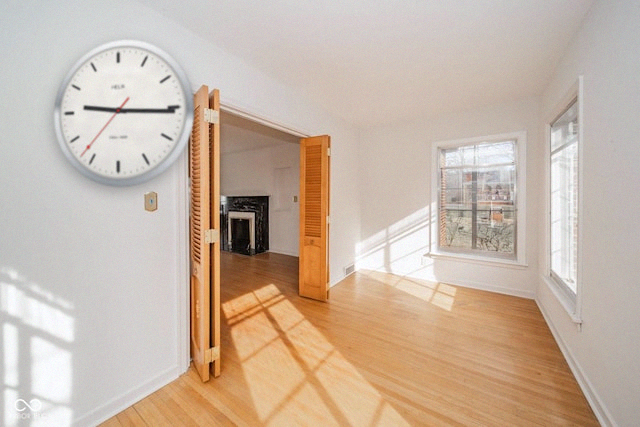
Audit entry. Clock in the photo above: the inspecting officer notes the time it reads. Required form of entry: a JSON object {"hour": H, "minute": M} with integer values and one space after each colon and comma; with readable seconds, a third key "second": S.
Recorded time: {"hour": 9, "minute": 15, "second": 37}
